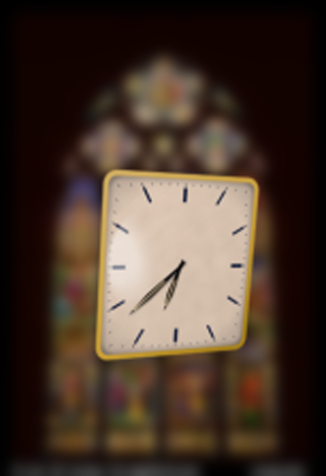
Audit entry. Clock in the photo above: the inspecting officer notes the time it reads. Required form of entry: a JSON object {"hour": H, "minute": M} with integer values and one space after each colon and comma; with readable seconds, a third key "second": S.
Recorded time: {"hour": 6, "minute": 38}
